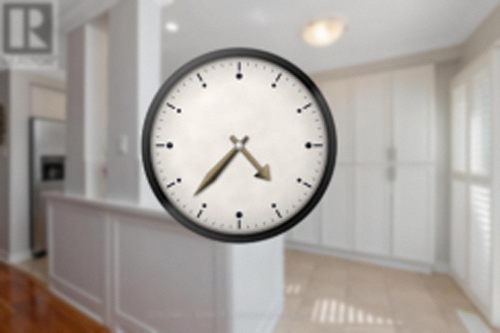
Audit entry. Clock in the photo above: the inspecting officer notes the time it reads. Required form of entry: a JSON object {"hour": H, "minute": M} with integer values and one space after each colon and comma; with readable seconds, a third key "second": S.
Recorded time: {"hour": 4, "minute": 37}
